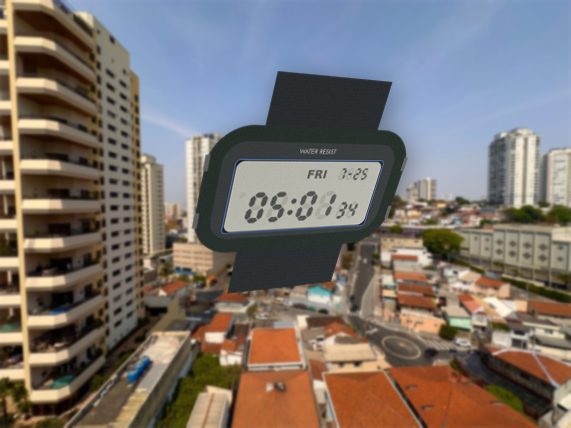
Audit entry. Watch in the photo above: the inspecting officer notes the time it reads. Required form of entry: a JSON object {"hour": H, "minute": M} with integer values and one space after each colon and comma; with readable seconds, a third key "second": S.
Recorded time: {"hour": 5, "minute": 1, "second": 34}
